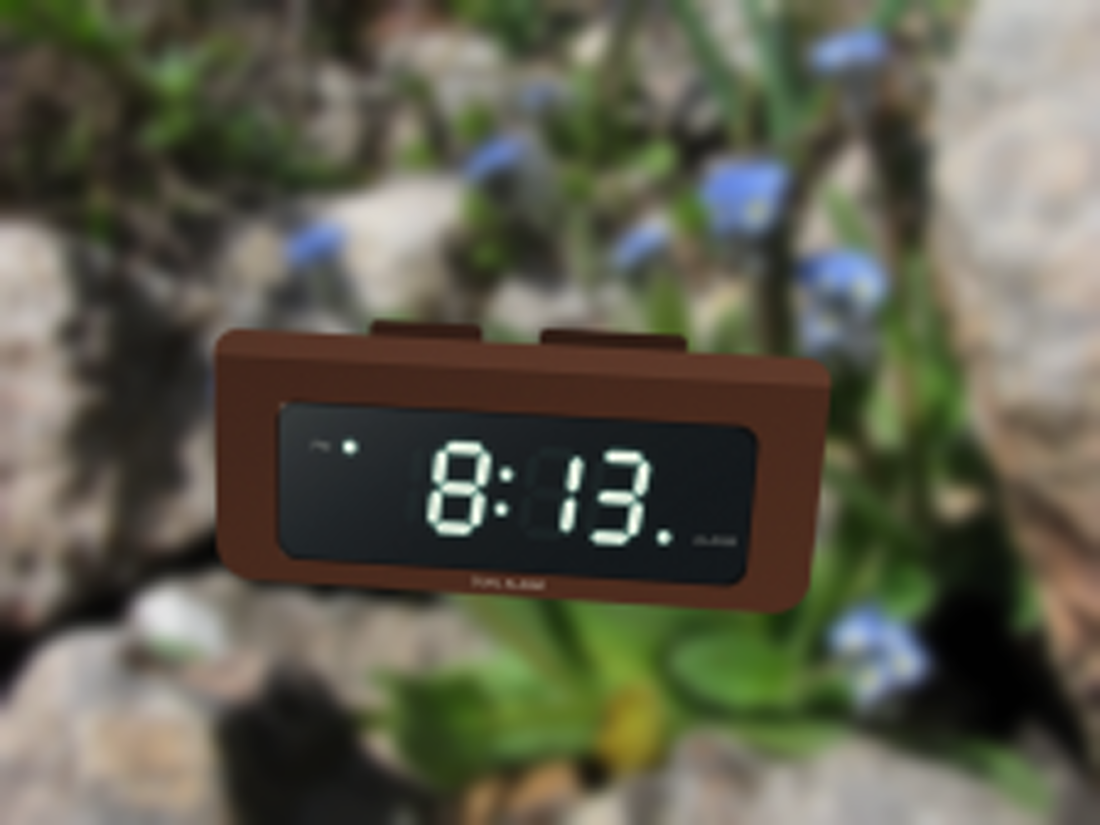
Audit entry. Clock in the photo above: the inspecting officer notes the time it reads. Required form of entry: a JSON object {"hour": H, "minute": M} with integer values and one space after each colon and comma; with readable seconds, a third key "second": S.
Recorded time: {"hour": 8, "minute": 13}
